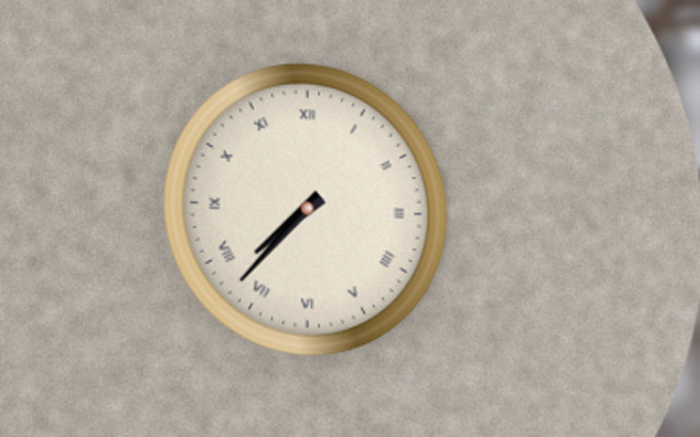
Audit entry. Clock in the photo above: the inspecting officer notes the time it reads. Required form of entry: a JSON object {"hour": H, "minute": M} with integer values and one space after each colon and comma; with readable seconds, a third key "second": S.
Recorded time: {"hour": 7, "minute": 37}
